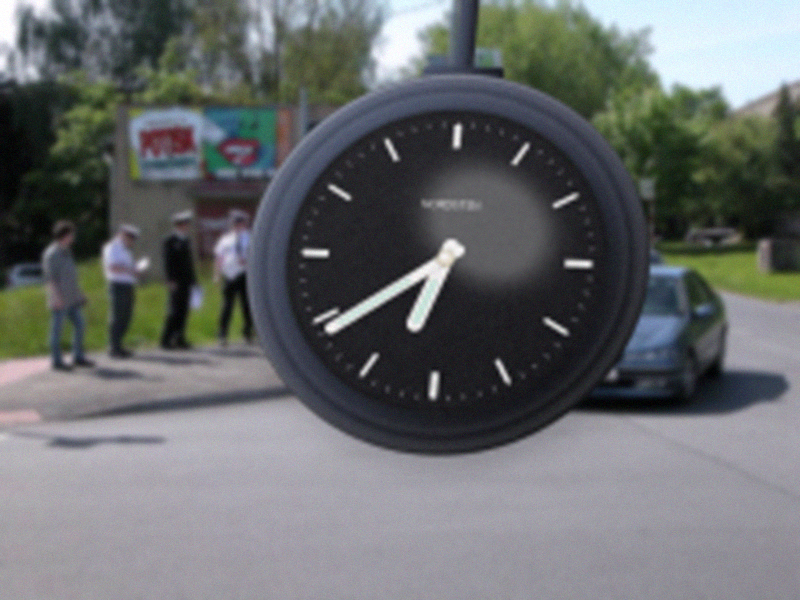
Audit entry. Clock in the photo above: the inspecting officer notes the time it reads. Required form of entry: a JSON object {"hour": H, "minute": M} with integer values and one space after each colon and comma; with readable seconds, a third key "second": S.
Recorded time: {"hour": 6, "minute": 39}
